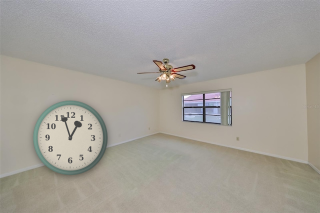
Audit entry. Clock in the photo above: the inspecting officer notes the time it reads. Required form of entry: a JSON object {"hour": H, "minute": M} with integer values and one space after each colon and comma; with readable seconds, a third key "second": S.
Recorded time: {"hour": 12, "minute": 57}
